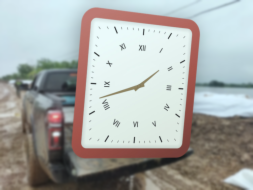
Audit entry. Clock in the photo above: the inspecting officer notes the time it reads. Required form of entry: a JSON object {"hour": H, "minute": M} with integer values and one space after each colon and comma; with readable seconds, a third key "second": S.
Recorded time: {"hour": 1, "minute": 42}
